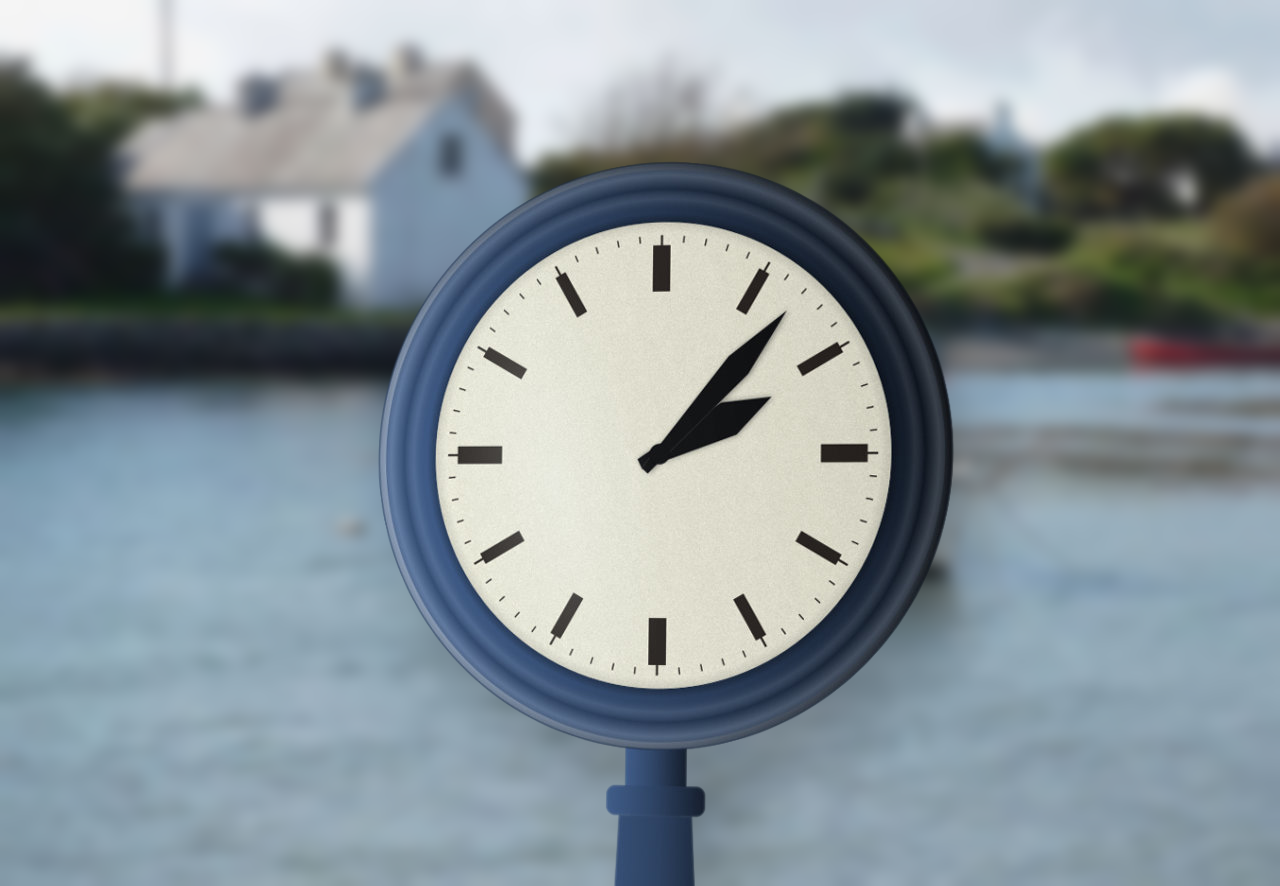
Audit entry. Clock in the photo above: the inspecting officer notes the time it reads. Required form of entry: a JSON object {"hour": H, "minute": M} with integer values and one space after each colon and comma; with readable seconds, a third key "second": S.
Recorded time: {"hour": 2, "minute": 7}
